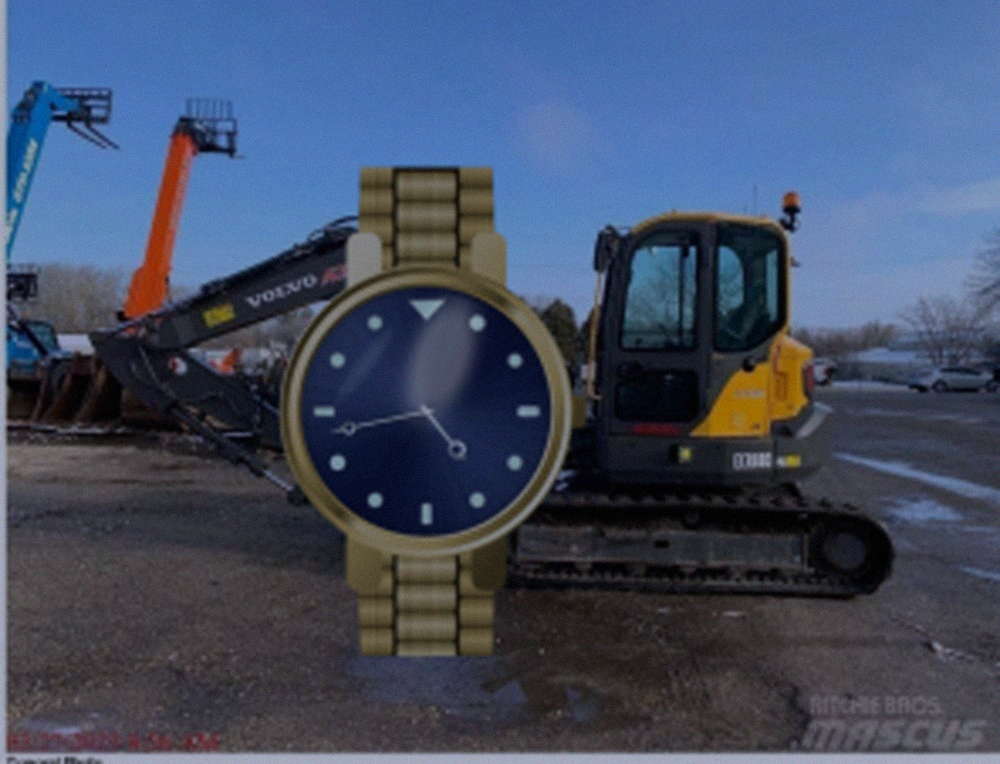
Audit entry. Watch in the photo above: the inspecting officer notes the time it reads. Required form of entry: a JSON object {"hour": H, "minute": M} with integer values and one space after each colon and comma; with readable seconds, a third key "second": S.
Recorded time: {"hour": 4, "minute": 43}
